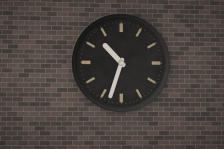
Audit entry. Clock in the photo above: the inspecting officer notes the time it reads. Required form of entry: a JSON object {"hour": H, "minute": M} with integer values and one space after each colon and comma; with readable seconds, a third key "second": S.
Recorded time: {"hour": 10, "minute": 33}
